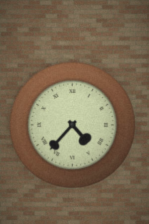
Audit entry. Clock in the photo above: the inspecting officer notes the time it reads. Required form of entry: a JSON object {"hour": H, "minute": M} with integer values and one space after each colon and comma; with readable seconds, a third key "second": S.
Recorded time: {"hour": 4, "minute": 37}
